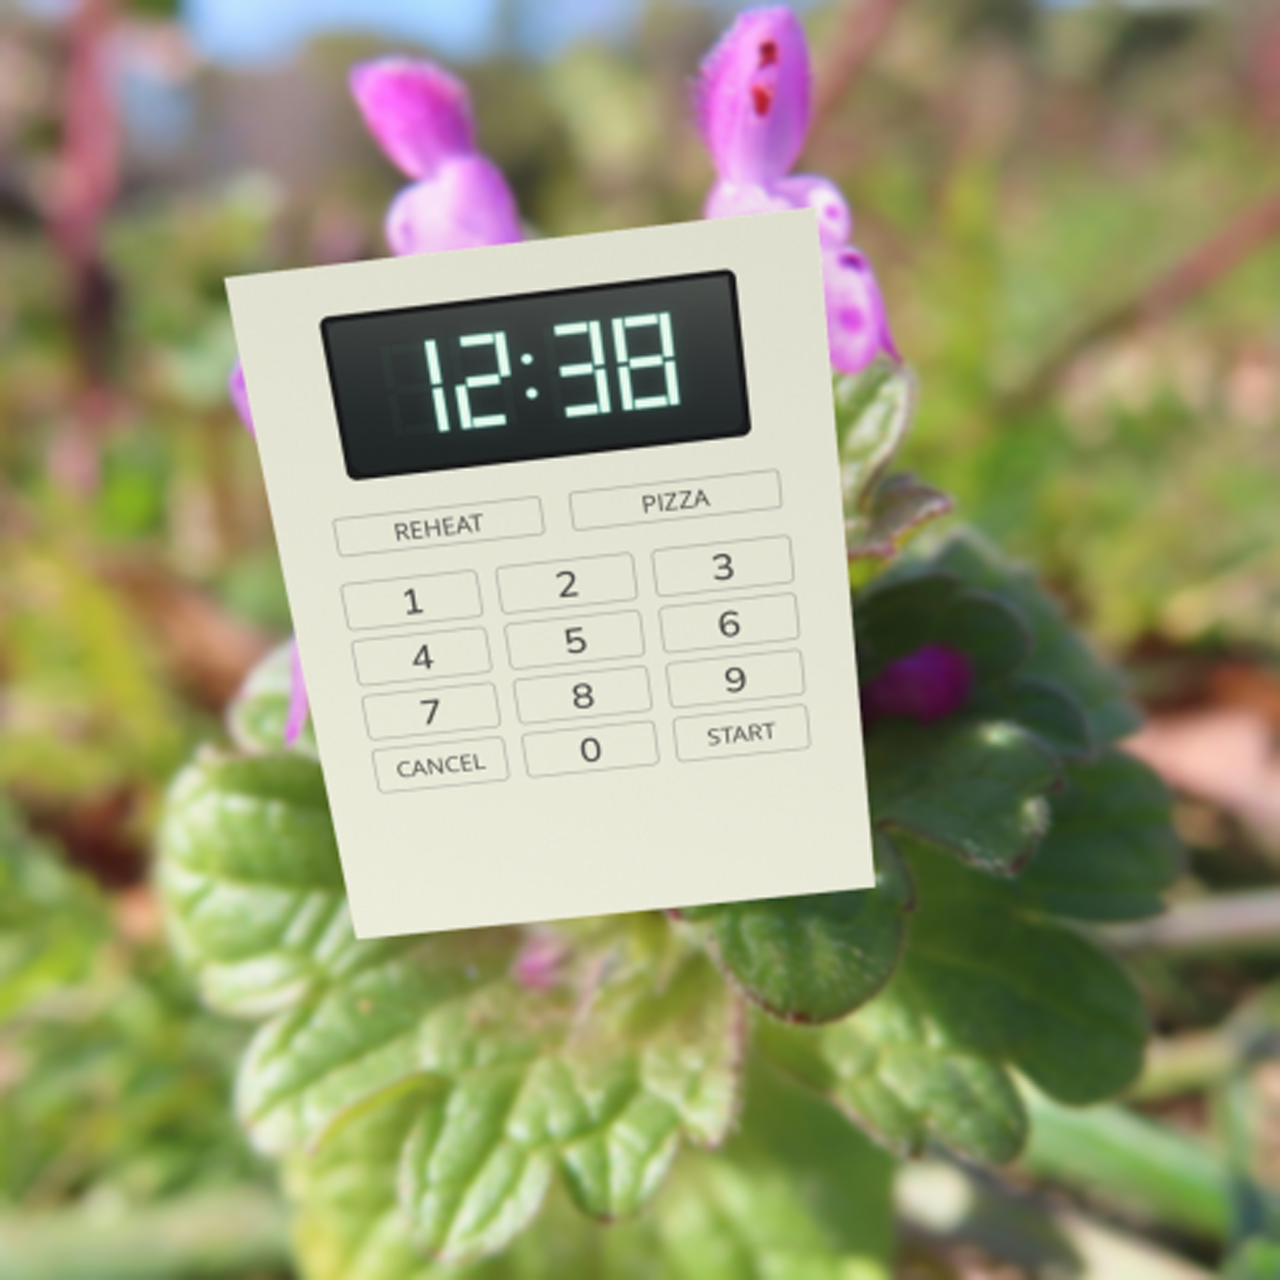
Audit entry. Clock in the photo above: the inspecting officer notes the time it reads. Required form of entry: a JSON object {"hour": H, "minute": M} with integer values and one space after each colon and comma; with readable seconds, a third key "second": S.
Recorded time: {"hour": 12, "minute": 38}
